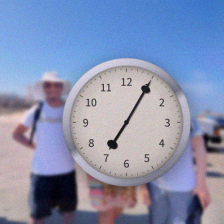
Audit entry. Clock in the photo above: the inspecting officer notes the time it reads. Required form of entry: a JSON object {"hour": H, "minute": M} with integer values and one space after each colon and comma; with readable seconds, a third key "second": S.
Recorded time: {"hour": 7, "minute": 5}
